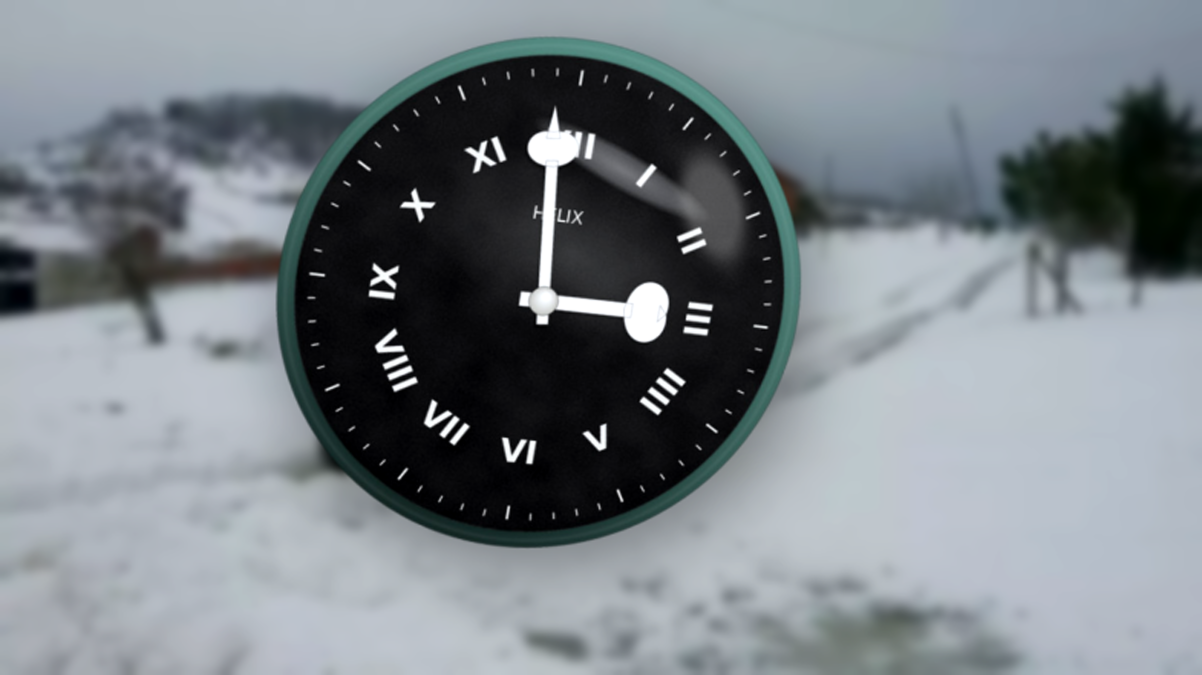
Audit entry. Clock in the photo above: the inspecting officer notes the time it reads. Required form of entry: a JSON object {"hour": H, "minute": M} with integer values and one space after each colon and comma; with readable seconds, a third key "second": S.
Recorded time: {"hour": 2, "minute": 59}
